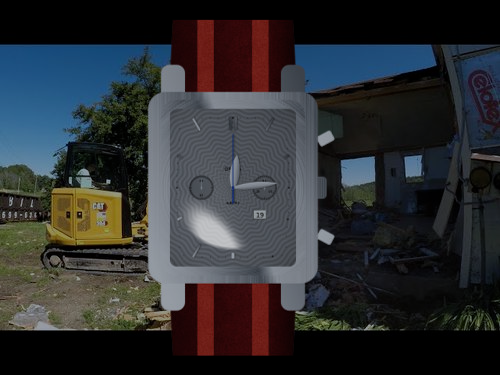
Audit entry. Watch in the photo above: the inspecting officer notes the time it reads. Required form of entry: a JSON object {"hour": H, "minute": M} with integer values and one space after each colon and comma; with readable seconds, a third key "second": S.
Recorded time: {"hour": 12, "minute": 14}
